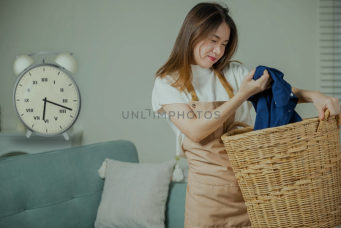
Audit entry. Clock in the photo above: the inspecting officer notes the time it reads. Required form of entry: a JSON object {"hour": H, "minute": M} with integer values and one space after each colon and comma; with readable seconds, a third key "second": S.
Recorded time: {"hour": 6, "minute": 18}
